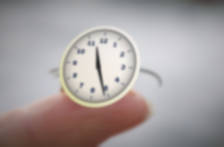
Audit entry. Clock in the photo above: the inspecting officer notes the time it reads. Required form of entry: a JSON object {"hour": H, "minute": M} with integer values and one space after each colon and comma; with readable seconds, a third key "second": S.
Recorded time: {"hour": 11, "minute": 26}
